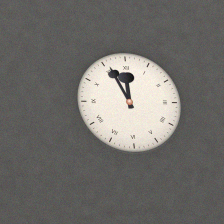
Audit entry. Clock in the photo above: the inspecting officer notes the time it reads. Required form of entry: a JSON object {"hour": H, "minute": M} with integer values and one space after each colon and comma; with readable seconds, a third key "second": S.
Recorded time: {"hour": 11, "minute": 56}
